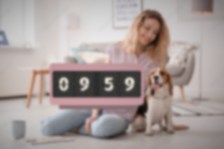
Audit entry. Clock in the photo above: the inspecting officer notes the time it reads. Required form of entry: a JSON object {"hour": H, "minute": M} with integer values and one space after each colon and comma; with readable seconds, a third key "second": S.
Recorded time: {"hour": 9, "minute": 59}
